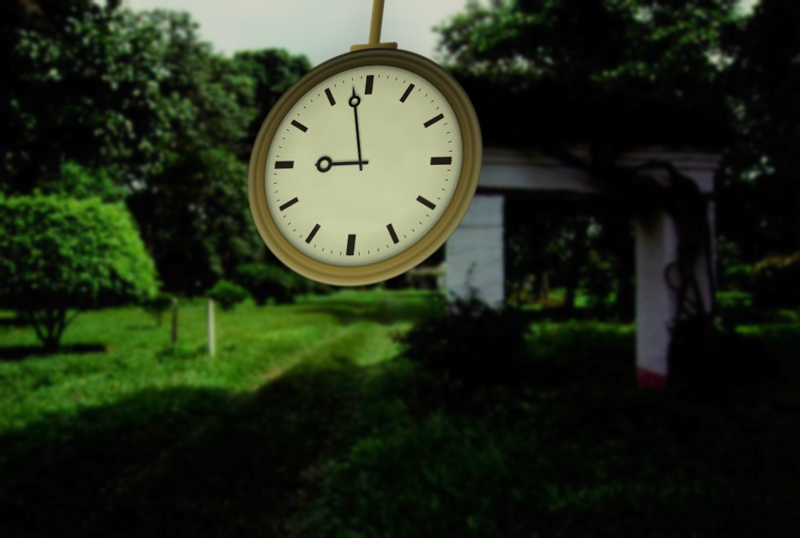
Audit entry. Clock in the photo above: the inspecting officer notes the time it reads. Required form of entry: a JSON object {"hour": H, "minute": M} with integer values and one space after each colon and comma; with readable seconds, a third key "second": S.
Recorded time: {"hour": 8, "minute": 58}
